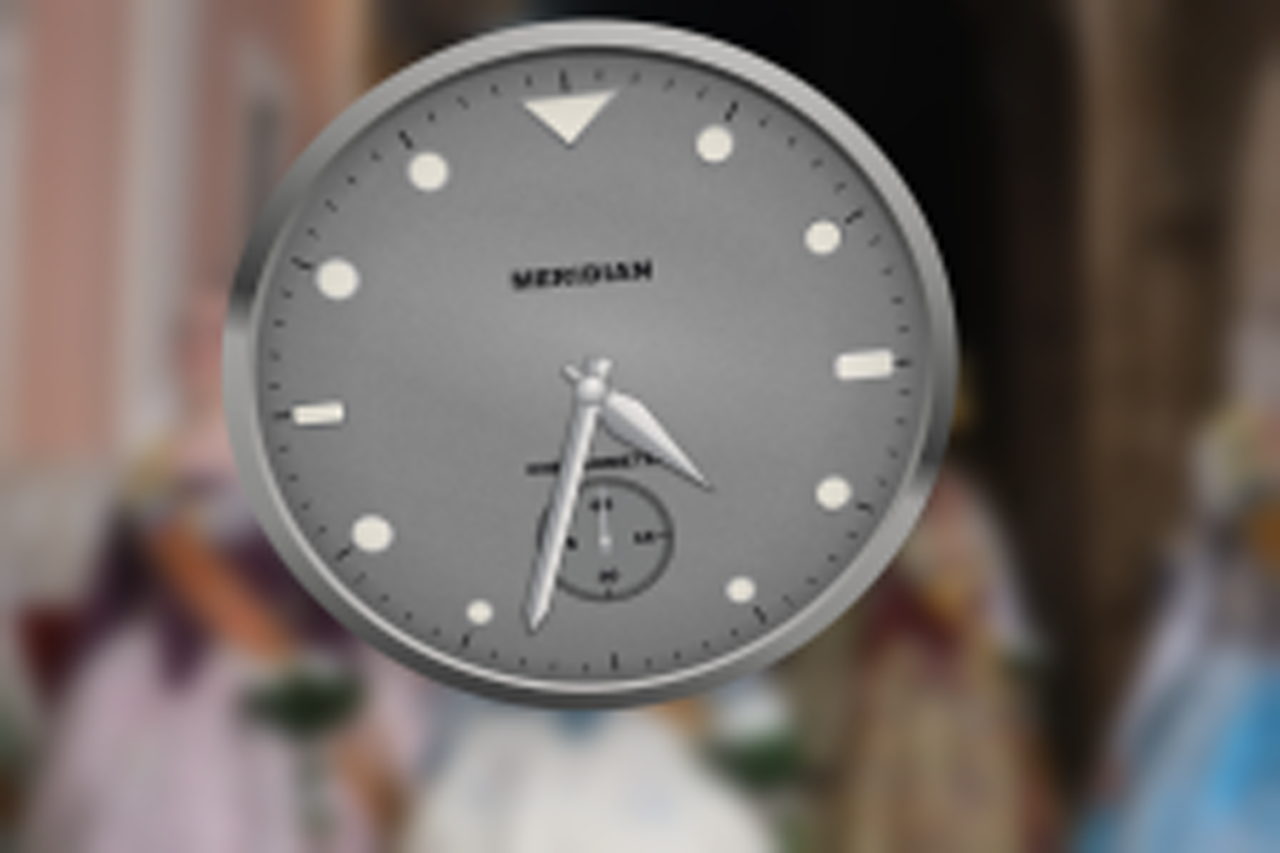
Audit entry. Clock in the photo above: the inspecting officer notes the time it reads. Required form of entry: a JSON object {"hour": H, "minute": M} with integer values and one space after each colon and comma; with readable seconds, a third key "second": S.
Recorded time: {"hour": 4, "minute": 33}
